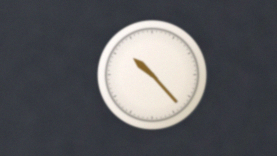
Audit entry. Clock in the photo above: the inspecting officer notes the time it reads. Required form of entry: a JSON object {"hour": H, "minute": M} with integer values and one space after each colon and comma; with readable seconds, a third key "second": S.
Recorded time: {"hour": 10, "minute": 23}
